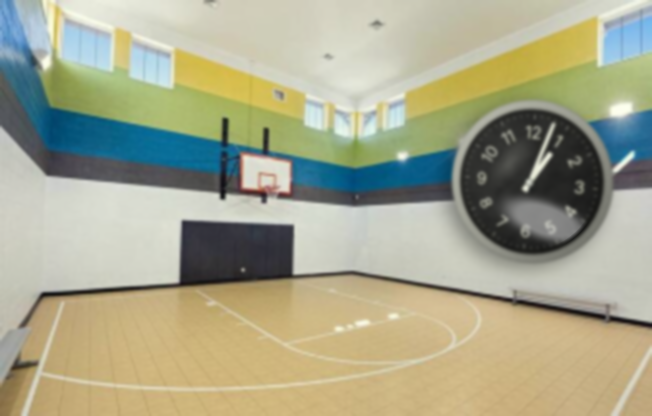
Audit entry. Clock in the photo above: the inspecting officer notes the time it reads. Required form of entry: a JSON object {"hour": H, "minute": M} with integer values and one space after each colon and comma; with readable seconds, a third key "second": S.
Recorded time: {"hour": 1, "minute": 3}
